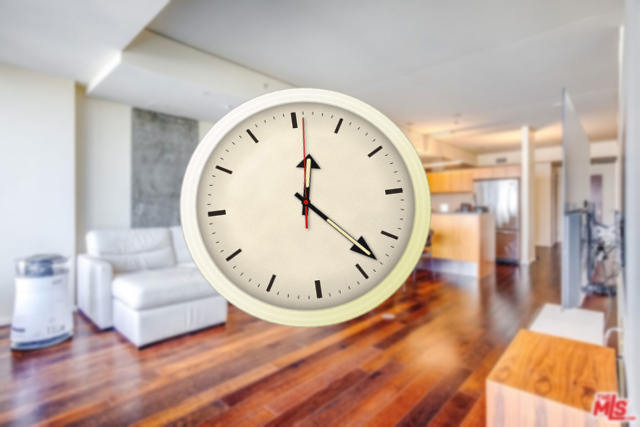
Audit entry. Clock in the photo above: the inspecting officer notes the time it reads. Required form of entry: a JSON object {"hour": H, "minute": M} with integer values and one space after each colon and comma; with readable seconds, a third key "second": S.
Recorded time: {"hour": 12, "minute": 23, "second": 1}
